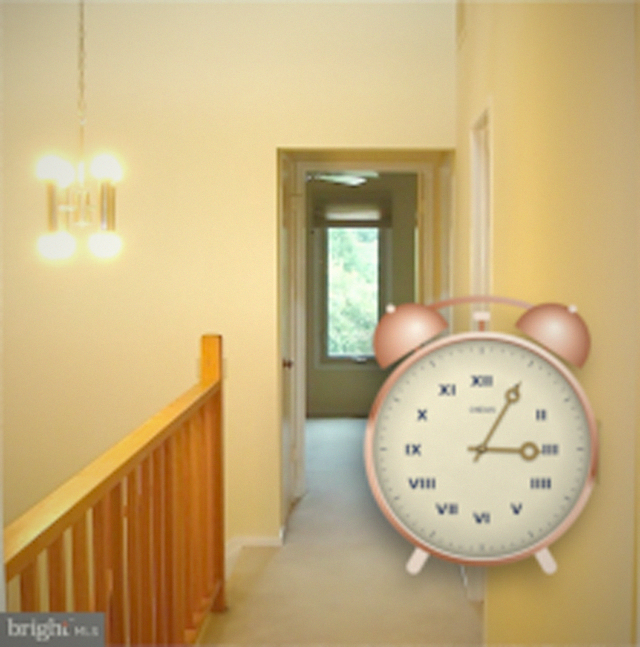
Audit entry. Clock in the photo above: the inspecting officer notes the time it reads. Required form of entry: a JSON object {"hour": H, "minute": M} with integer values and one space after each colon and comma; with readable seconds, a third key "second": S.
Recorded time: {"hour": 3, "minute": 5}
